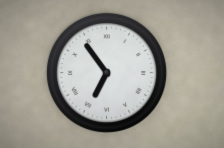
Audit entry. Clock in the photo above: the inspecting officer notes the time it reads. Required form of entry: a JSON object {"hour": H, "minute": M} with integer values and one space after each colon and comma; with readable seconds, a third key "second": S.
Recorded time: {"hour": 6, "minute": 54}
